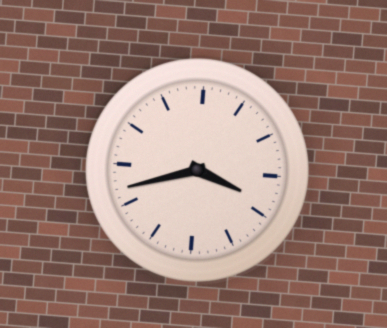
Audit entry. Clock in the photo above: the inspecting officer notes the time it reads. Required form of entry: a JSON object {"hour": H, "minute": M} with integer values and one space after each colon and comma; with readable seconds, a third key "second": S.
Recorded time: {"hour": 3, "minute": 42}
